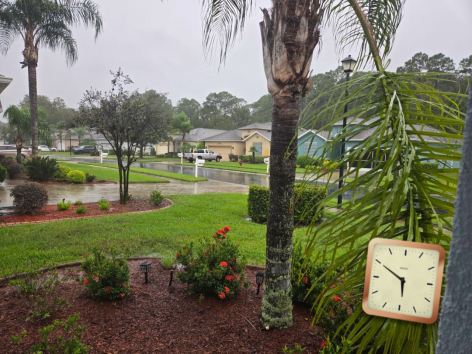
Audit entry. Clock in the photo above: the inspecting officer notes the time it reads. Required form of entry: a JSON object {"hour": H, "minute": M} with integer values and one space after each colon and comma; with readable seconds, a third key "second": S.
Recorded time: {"hour": 5, "minute": 50}
